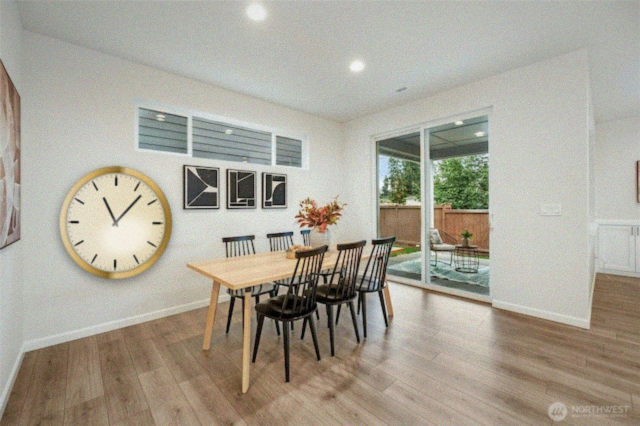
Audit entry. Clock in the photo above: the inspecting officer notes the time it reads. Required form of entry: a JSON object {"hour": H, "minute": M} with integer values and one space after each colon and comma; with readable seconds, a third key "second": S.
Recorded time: {"hour": 11, "minute": 7}
